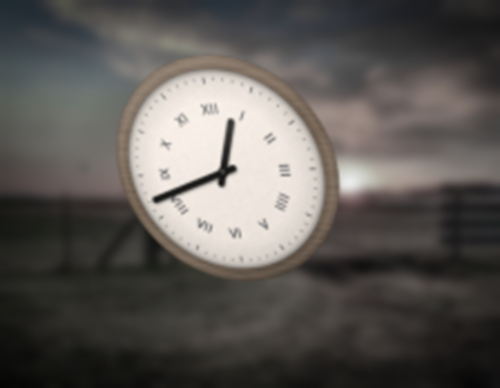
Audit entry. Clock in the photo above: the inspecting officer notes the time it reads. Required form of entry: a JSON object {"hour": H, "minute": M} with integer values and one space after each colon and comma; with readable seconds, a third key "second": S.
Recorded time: {"hour": 12, "minute": 42}
